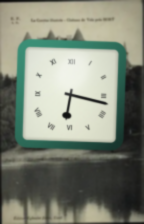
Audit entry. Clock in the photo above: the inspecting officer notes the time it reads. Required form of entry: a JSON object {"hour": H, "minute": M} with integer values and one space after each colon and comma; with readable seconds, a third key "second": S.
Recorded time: {"hour": 6, "minute": 17}
